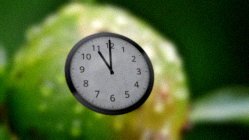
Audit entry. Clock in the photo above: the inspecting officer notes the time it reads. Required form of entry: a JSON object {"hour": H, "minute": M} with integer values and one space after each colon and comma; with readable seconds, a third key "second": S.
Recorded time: {"hour": 11, "minute": 0}
